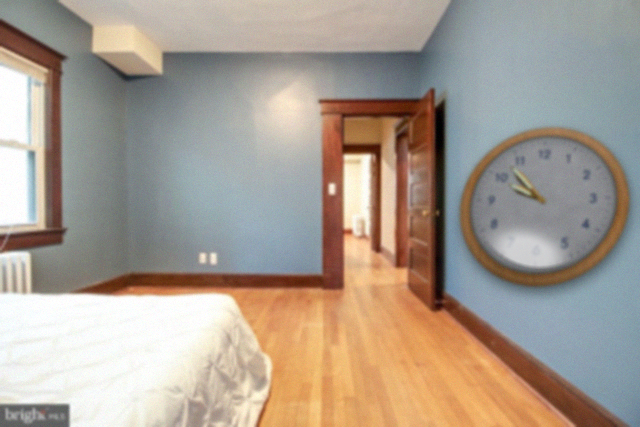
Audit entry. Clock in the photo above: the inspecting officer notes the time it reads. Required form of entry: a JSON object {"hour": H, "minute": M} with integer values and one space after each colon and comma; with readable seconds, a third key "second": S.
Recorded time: {"hour": 9, "minute": 53}
